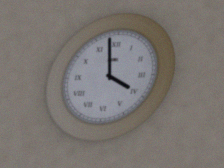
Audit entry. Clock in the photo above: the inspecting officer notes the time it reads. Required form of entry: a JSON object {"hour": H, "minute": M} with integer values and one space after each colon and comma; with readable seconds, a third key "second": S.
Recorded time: {"hour": 3, "minute": 58}
